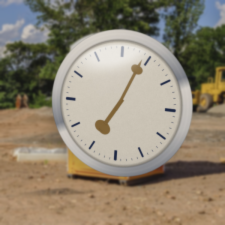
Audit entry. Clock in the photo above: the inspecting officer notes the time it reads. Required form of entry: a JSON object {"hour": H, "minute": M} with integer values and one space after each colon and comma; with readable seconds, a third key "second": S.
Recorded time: {"hour": 7, "minute": 4}
